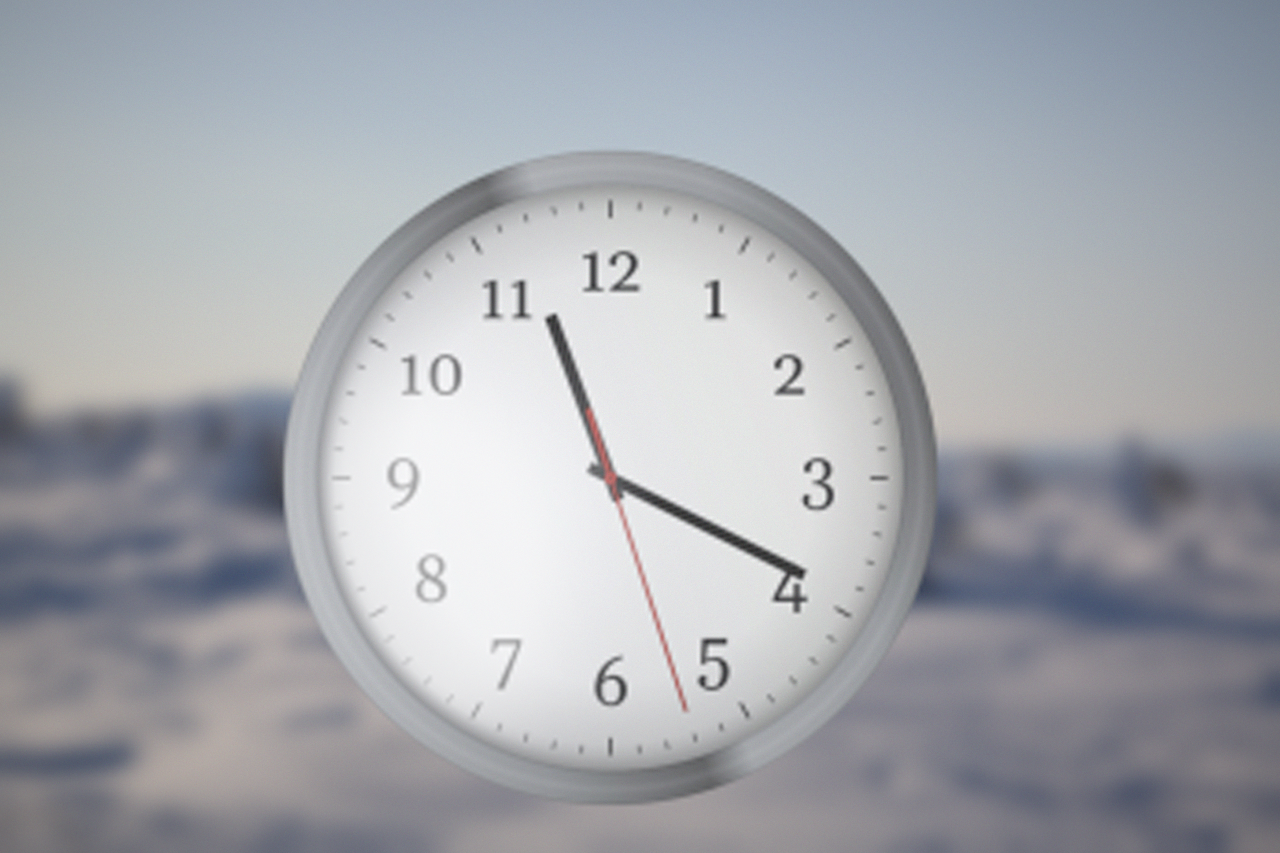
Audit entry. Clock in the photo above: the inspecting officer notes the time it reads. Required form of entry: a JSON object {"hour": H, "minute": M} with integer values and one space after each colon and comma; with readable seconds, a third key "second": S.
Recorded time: {"hour": 11, "minute": 19, "second": 27}
